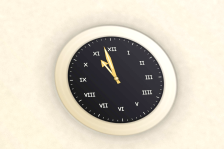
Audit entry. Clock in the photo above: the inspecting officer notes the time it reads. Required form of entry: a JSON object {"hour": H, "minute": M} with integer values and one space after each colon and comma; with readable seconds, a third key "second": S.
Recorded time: {"hour": 10, "minute": 58}
